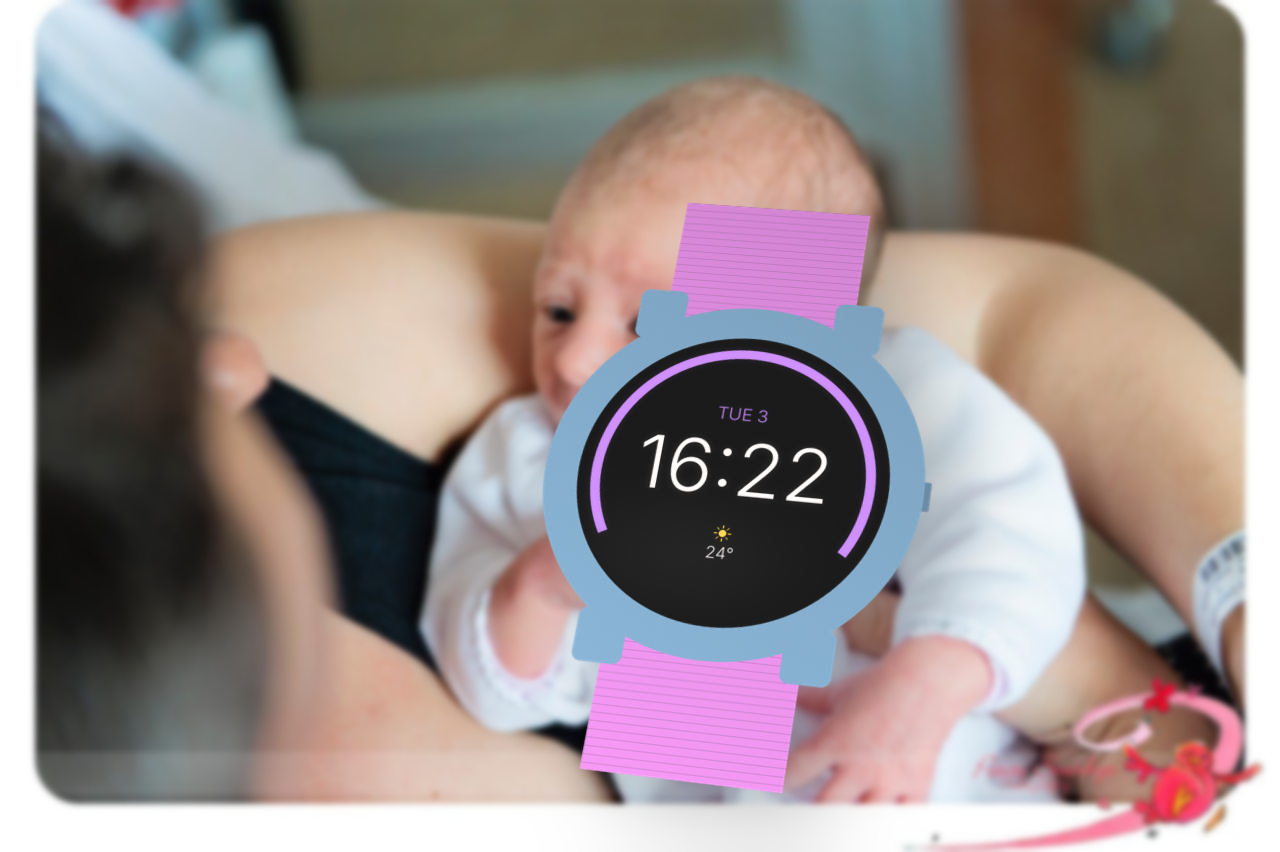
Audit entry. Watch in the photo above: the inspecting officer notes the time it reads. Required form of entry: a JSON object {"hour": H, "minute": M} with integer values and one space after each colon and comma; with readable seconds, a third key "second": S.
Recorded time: {"hour": 16, "minute": 22}
